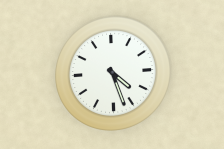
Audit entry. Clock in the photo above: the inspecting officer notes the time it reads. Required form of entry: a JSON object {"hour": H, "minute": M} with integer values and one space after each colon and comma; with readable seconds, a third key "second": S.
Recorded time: {"hour": 4, "minute": 27}
